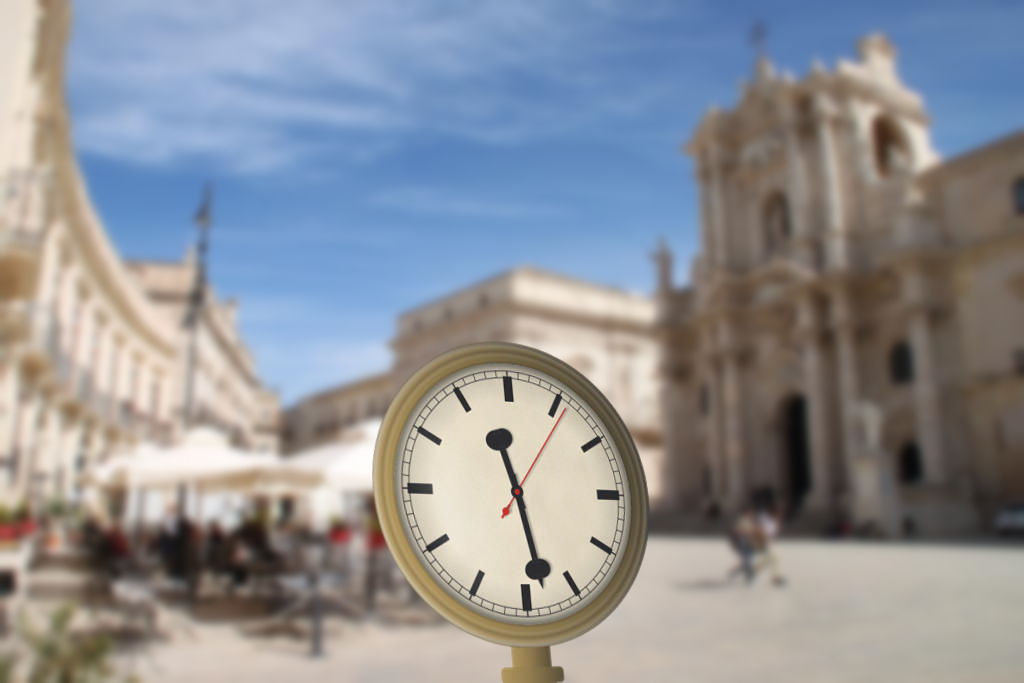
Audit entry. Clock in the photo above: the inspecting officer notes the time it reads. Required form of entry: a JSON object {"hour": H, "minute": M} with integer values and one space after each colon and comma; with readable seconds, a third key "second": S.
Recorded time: {"hour": 11, "minute": 28, "second": 6}
